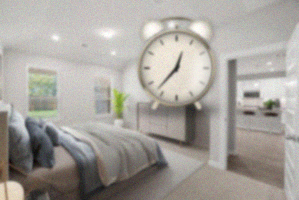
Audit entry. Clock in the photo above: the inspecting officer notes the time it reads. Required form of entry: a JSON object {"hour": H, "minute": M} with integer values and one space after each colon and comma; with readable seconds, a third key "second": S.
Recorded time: {"hour": 12, "minute": 37}
